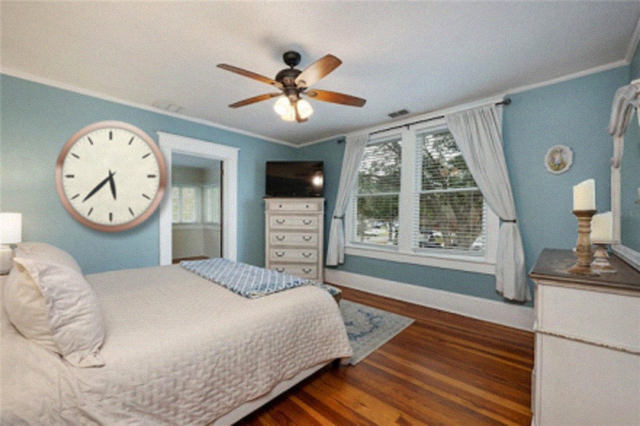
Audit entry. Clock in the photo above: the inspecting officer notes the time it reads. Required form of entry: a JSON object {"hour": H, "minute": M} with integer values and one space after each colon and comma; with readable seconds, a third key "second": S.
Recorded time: {"hour": 5, "minute": 38}
